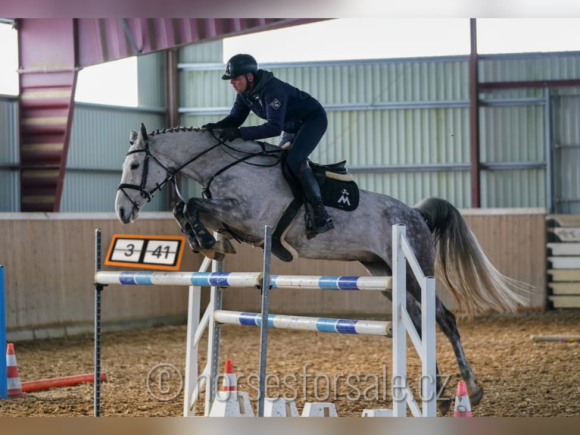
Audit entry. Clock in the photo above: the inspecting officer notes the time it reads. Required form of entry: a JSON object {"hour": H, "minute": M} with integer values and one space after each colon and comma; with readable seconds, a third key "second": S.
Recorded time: {"hour": 3, "minute": 41}
